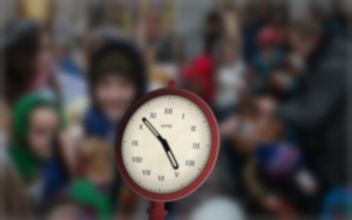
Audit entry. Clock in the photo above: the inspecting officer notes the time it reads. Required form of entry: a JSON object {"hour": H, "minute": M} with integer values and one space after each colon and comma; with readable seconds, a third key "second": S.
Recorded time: {"hour": 4, "minute": 52}
